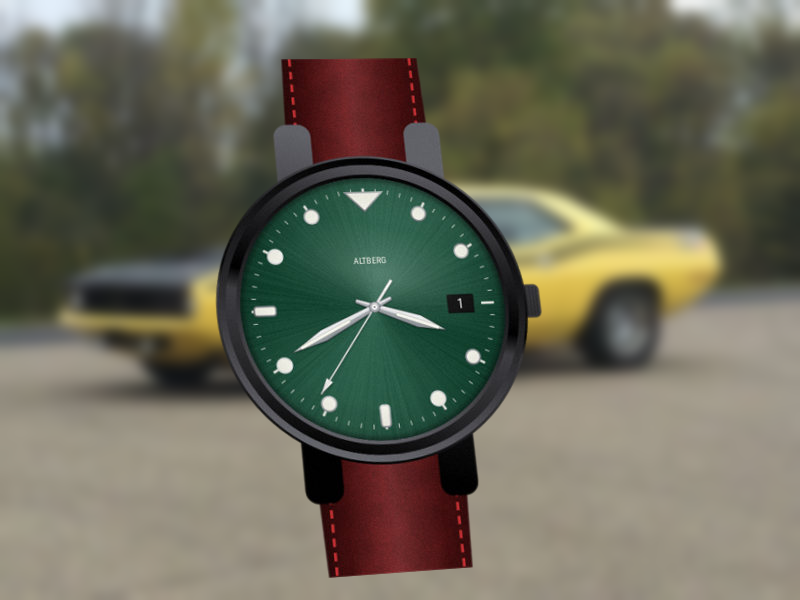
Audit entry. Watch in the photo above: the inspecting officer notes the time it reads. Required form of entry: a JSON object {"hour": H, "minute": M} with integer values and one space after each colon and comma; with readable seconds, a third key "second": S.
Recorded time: {"hour": 3, "minute": 40, "second": 36}
